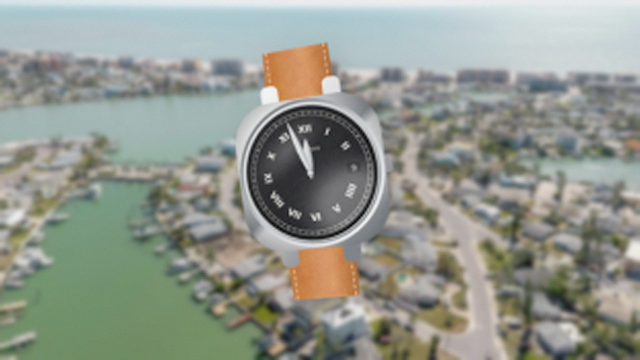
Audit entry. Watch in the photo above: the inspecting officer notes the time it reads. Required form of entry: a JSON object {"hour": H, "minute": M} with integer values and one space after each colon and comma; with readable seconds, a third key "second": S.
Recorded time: {"hour": 11, "minute": 57}
